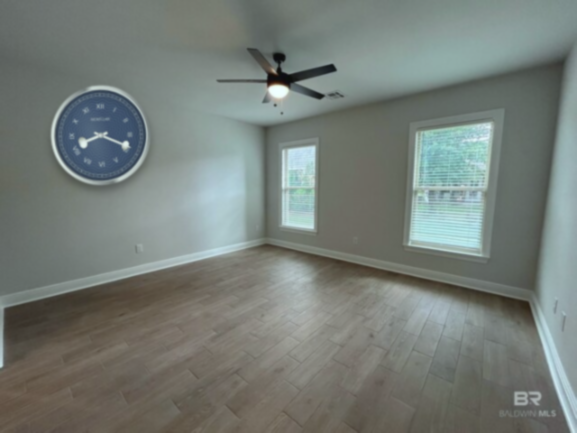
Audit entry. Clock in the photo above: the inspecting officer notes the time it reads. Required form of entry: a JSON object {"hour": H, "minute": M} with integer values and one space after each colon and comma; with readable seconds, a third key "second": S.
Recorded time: {"hour": 8, "minute": 19}
